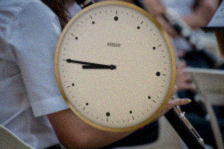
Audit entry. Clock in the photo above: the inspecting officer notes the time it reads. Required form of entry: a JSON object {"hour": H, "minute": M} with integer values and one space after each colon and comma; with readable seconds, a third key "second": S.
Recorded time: {"hour": 8, "minute": 45}
